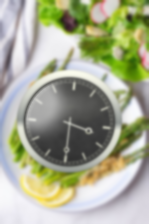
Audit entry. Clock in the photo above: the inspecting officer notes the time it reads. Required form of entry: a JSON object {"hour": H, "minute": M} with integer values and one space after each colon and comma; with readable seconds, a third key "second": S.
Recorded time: {"hour": 3, "minute": 30}
